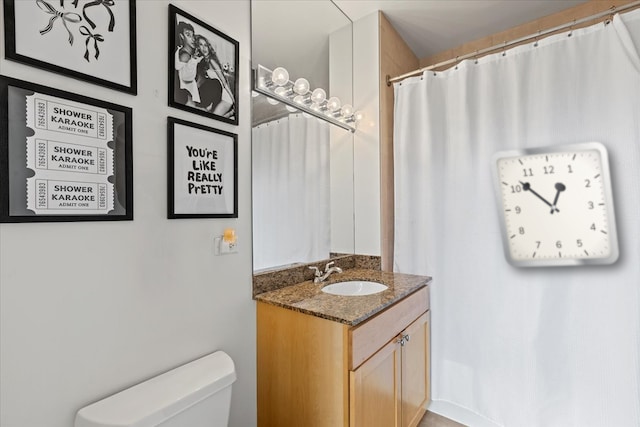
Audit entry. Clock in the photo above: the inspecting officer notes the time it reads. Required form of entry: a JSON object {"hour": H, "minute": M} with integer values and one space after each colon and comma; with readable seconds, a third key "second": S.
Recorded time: {"hour": 12, "minute": 52}
